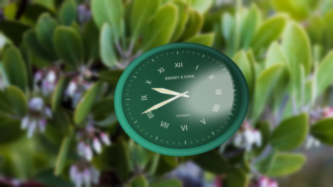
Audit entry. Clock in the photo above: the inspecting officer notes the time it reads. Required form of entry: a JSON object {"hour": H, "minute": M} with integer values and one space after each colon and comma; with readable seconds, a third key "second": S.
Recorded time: {"hour": 9, "minute": 41}
